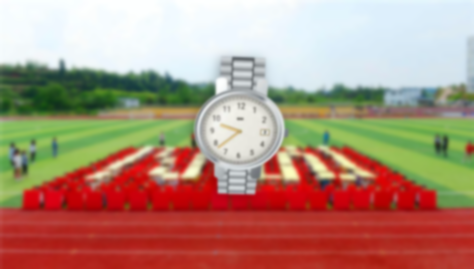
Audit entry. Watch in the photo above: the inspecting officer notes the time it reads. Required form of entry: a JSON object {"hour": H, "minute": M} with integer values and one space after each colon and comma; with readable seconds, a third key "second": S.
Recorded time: {"hour": 9, "minute": 38}
